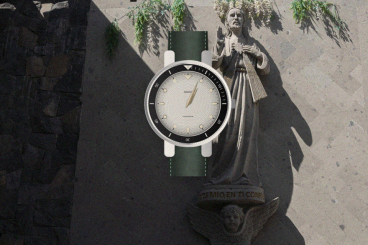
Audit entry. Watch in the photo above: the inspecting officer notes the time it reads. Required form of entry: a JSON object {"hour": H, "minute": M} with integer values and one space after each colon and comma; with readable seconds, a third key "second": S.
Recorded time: {"hour": 1, "minute": 4}
